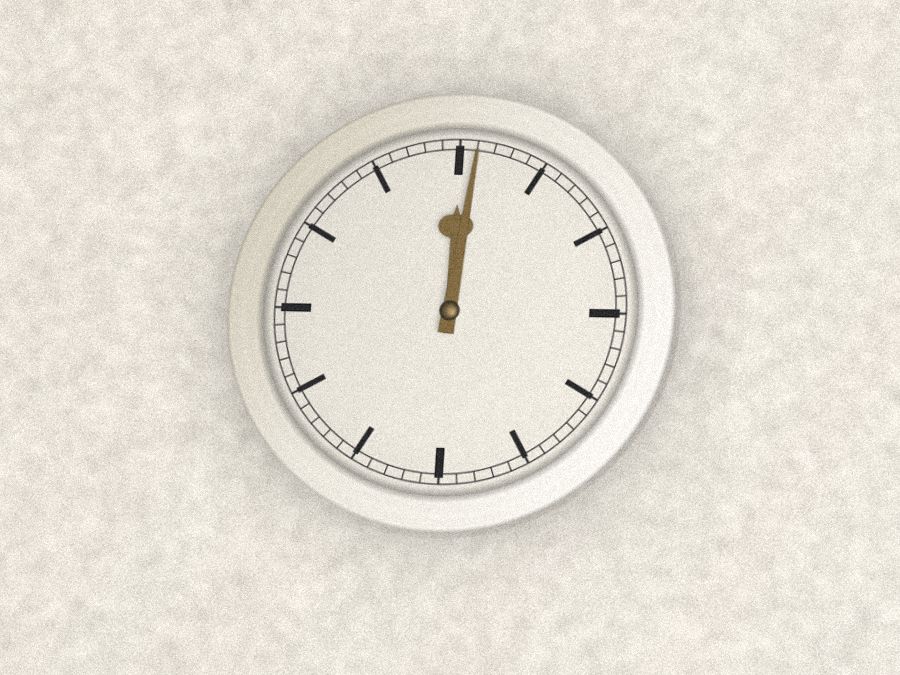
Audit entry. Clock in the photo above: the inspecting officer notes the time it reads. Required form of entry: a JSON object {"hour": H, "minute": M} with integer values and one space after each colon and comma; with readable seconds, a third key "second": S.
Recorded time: {"hour": 12, "minute": 1}
